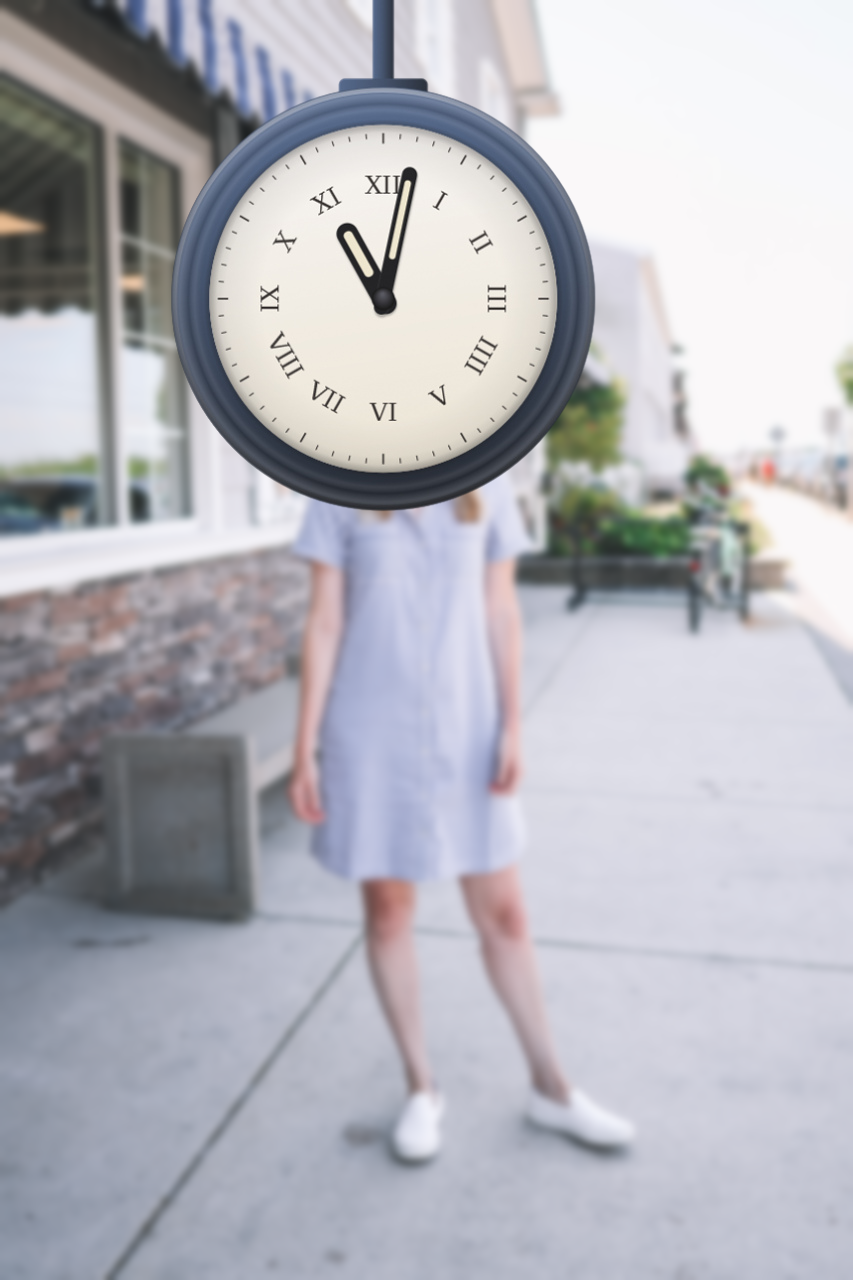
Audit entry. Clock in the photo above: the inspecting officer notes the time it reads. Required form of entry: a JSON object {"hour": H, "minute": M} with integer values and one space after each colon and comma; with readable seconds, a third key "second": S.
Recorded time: {"hour": 11, "minute": 2}
